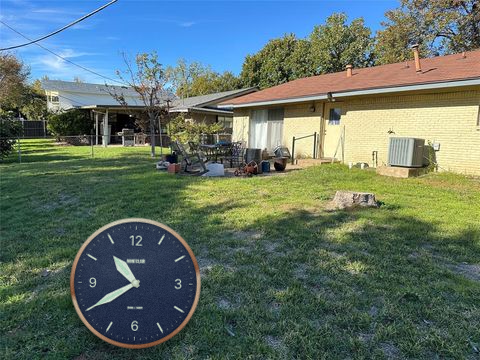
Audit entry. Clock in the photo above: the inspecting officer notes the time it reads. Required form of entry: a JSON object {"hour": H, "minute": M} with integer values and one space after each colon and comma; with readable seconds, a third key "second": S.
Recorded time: {"hour": 10, "minute": 40}
